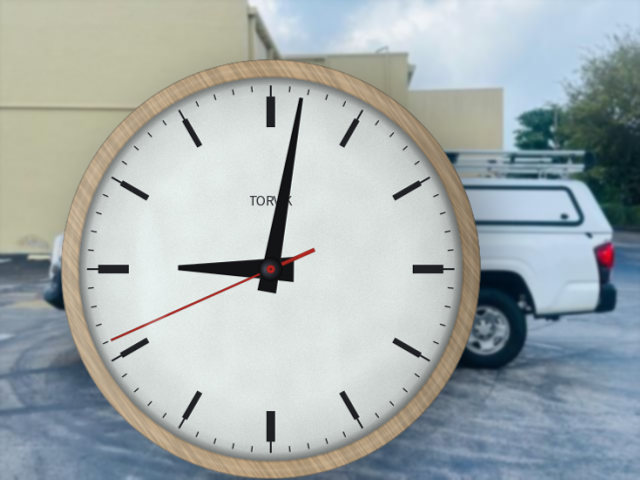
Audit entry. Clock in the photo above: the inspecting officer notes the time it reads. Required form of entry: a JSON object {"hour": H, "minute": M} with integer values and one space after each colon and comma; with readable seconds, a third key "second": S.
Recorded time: {"hour": 9, "minute": 1, "second": 41}
